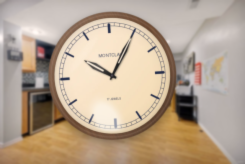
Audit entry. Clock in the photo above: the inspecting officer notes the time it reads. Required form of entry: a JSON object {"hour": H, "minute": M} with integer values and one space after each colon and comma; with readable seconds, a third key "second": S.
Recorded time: {"hour": 10, "minute": 5}
